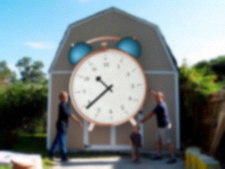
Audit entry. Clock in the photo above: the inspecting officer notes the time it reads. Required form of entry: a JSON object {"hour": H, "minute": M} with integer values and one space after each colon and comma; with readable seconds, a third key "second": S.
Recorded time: {"hour": 10, "minute": 39}
